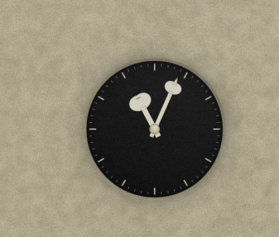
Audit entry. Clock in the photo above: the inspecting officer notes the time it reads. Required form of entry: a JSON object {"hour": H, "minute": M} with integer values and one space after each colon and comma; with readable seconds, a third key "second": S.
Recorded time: {"hour": 11, "minute": 4}
